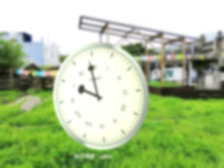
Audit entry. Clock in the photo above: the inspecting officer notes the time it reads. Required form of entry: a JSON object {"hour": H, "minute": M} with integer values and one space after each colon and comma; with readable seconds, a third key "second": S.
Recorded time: {"hour": 9, "minute": 59}
